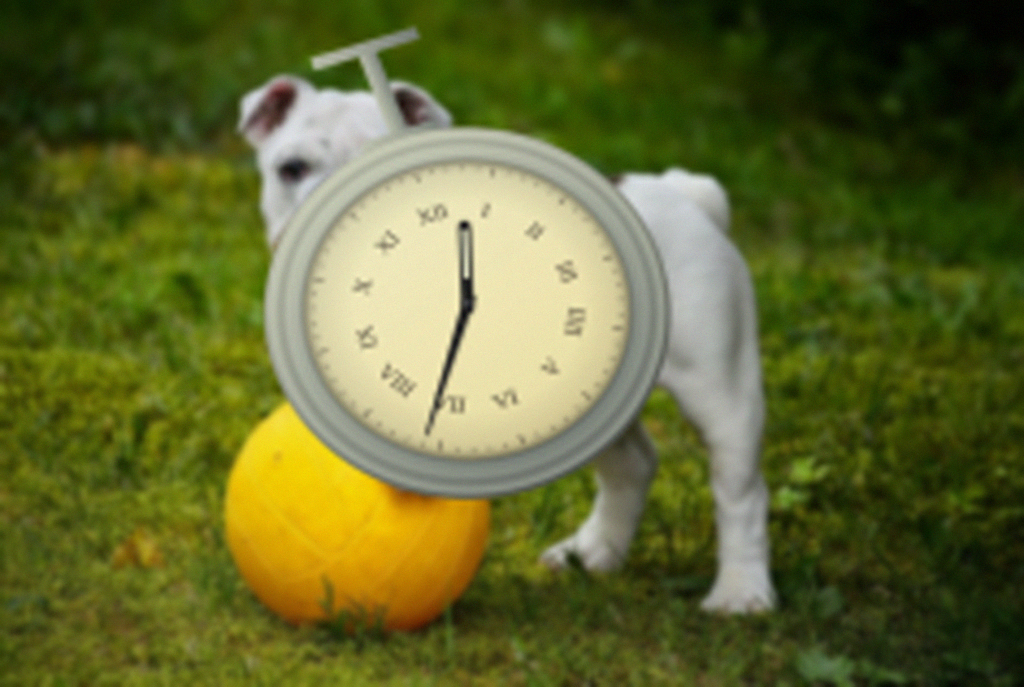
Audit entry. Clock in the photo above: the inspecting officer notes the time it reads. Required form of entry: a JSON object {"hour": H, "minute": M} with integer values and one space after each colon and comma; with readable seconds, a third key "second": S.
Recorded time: {"hour": 12, "minute": 36}
